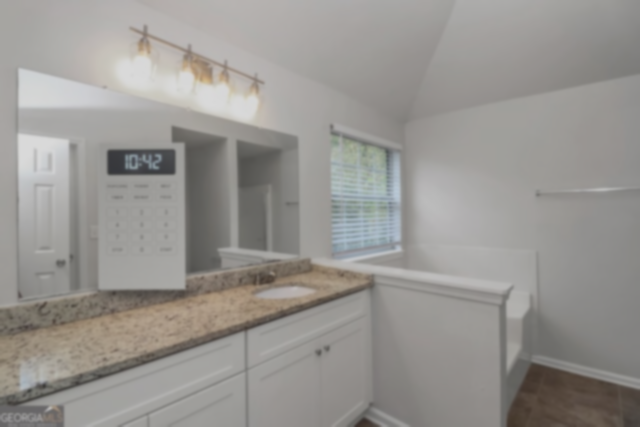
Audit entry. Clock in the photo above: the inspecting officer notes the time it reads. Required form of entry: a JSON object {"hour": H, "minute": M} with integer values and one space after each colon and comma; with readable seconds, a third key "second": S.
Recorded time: {"hour": 10, "minute": 42}
